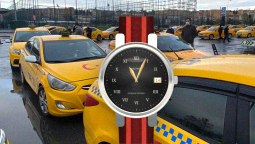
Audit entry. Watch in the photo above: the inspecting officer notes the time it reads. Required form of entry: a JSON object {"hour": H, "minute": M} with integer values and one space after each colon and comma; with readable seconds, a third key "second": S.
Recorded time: {"hour": 11, "minute": 4}
